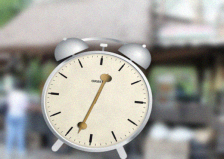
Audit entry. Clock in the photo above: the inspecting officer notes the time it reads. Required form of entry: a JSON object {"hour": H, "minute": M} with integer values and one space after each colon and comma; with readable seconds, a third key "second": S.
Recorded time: {"hour": 12, "minute": 33}
